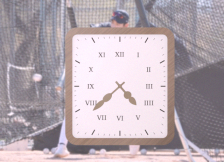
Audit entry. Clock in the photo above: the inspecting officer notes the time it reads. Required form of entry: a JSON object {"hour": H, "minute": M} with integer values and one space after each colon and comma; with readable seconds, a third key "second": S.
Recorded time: {"hour": 4, "minute": 38}
